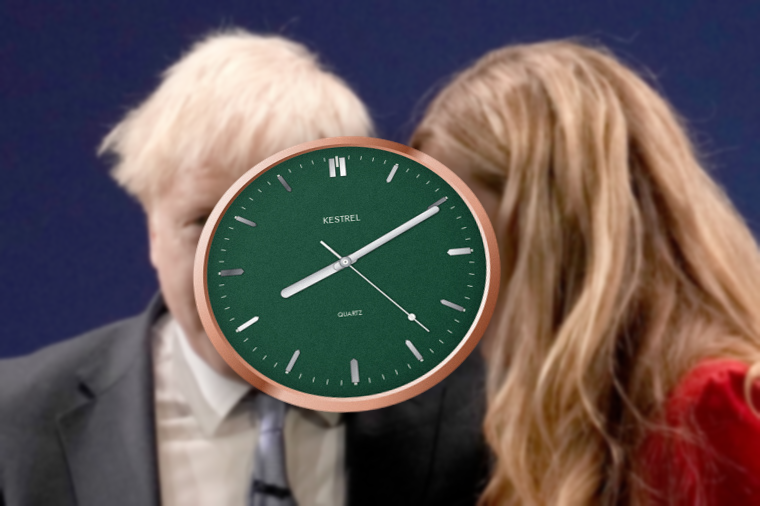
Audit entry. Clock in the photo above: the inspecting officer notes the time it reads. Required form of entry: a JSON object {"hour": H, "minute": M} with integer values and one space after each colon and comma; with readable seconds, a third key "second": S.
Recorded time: {"hour": 8, "minute": 10, "second": 23}
